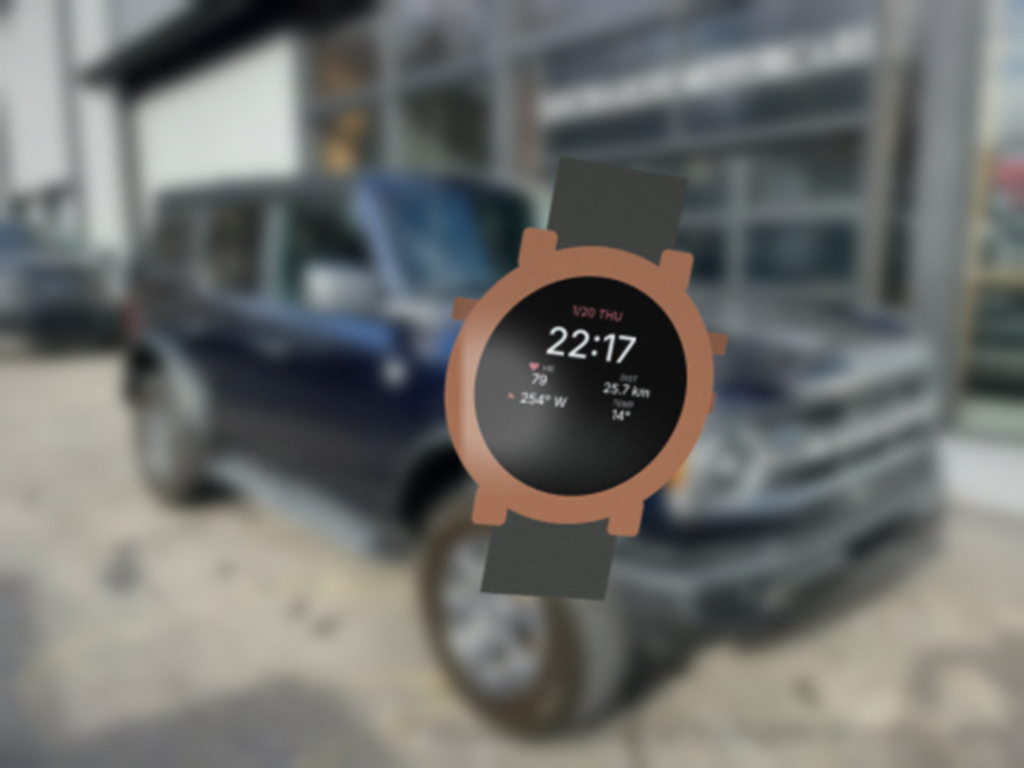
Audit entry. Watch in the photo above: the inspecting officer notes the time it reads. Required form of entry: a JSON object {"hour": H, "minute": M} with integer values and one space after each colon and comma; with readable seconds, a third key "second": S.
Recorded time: {"hour": 22, "minute": 17}
